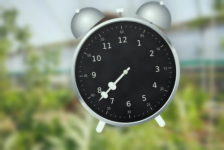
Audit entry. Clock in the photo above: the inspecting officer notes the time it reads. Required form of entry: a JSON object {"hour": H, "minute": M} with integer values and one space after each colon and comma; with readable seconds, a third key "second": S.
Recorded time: {"hour": 7, "minute": 38}
